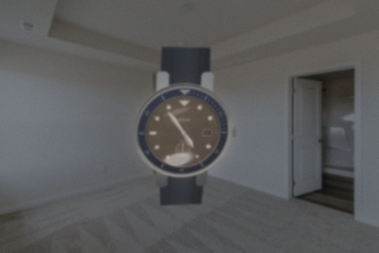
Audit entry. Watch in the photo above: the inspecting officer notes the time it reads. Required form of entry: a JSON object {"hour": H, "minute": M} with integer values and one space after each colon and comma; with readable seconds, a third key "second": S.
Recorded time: {"hour": 4, "minute": 54}
